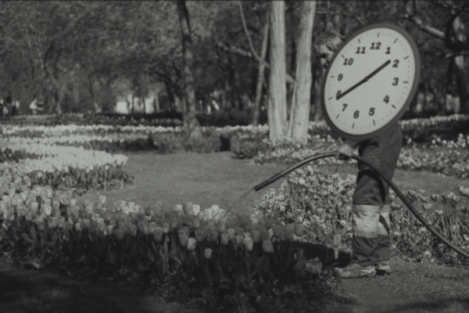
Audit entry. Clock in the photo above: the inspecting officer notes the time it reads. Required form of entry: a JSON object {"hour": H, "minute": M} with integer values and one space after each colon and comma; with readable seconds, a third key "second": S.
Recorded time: {"hour": 1, "minute": 39}
